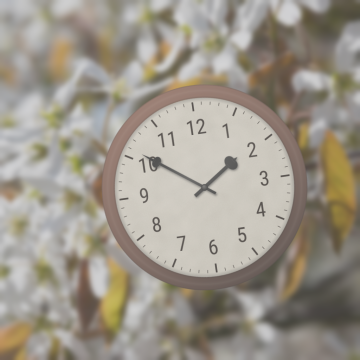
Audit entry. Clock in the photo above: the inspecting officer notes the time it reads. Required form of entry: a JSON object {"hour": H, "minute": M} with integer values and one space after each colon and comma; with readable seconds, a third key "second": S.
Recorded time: {"hour": 1, "minute": 51}
